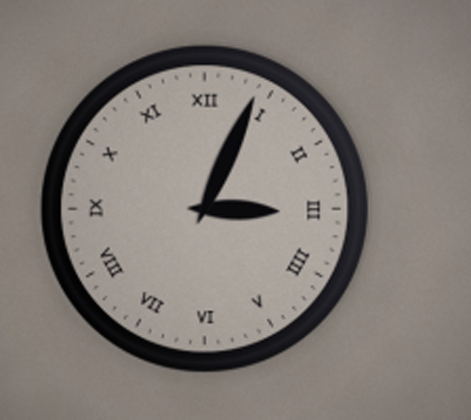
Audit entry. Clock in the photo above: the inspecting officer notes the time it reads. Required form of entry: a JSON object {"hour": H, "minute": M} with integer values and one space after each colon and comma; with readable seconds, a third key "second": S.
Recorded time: {"hour": 3, "minute": 4}
